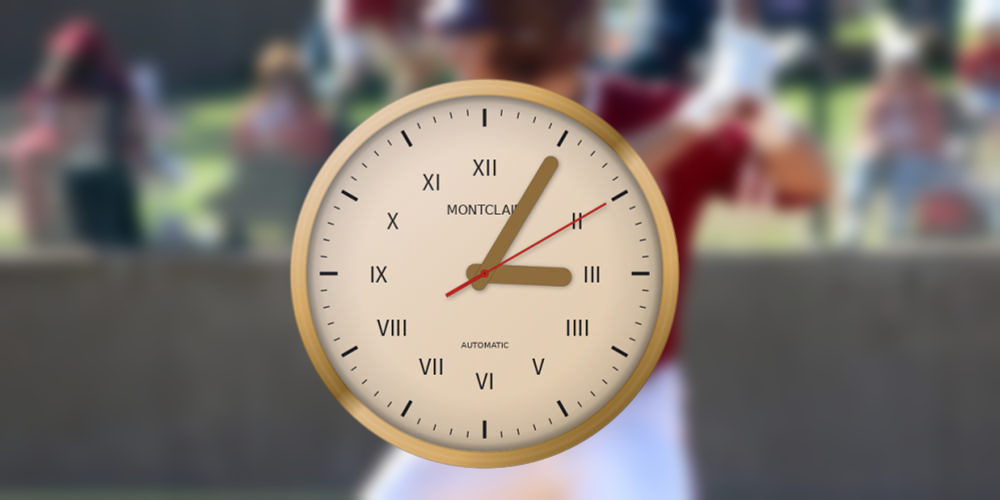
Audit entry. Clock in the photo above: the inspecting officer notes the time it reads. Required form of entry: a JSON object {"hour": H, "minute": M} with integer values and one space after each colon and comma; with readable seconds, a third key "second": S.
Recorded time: {"hour": 3, "minute": 5, "second": 10}
